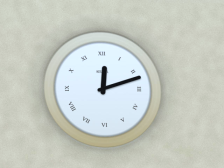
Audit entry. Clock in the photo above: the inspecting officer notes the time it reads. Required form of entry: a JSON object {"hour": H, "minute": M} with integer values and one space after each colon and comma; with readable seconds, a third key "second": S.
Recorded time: {"hour": 12, "minute": 12}
